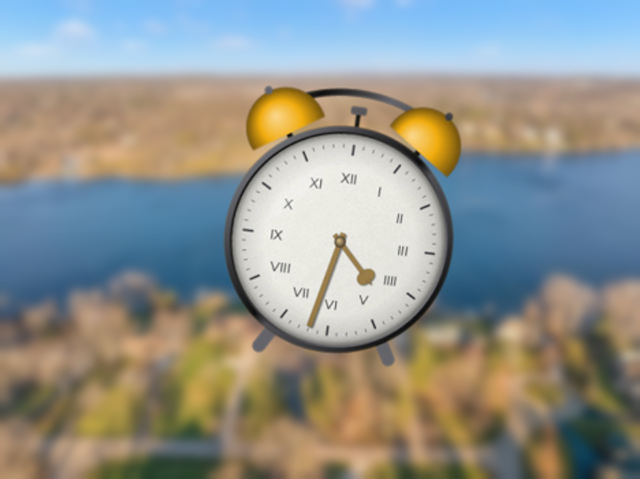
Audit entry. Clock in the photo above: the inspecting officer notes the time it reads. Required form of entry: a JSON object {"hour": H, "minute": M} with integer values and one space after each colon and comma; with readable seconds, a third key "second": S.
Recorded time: {"hour": 4, "minute": 32}
